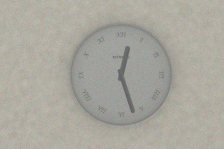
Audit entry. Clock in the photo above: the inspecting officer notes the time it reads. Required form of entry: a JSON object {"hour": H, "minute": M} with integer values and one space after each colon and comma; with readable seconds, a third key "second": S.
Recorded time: {"hour": 12, "minute": 27}
